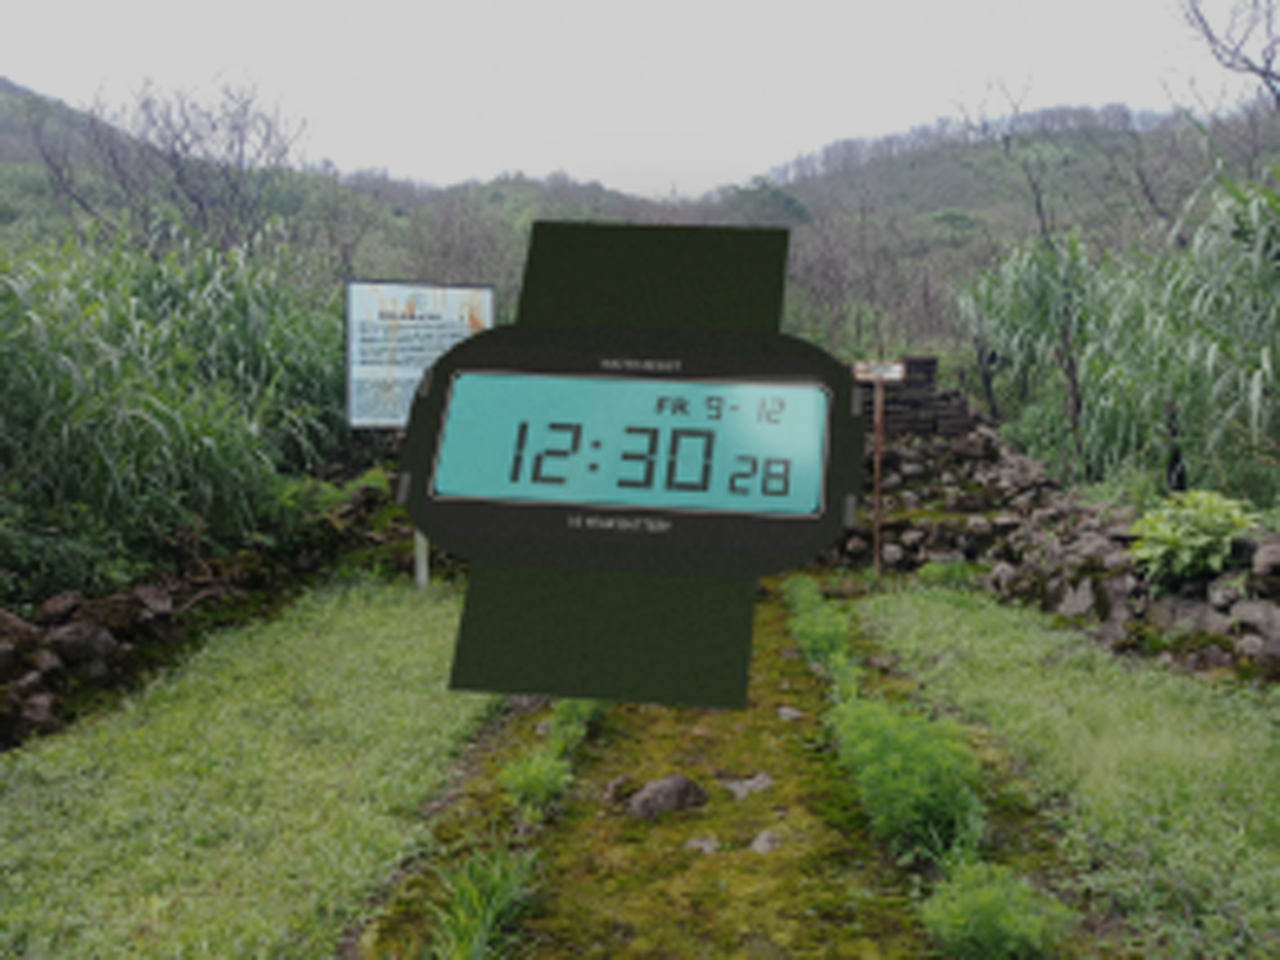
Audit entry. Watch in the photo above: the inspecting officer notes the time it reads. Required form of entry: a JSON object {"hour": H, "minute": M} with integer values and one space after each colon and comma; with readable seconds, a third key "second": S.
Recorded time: {"hour": 12, "minute": 30, "second": 28}
